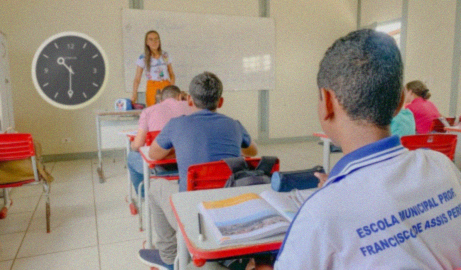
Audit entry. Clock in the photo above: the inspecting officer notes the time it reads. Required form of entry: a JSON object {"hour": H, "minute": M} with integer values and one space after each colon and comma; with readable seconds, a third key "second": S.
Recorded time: {"hour": 10, "minute": 30}
